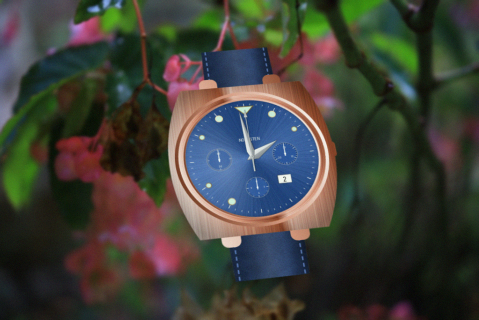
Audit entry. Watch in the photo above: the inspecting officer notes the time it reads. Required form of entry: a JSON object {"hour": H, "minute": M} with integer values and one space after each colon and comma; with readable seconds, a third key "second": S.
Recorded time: {"hour": 1, "minute": 59}
